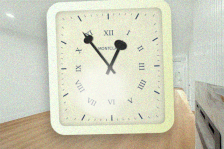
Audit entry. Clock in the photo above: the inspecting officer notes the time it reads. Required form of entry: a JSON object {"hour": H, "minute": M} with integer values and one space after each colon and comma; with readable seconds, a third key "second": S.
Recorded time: {"hour": 12, "minute": 54}
